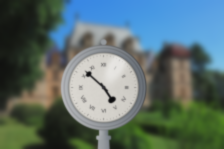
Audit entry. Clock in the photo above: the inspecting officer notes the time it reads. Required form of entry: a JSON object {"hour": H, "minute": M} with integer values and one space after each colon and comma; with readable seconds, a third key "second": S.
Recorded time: {"hour": 4, "minute": 52}
